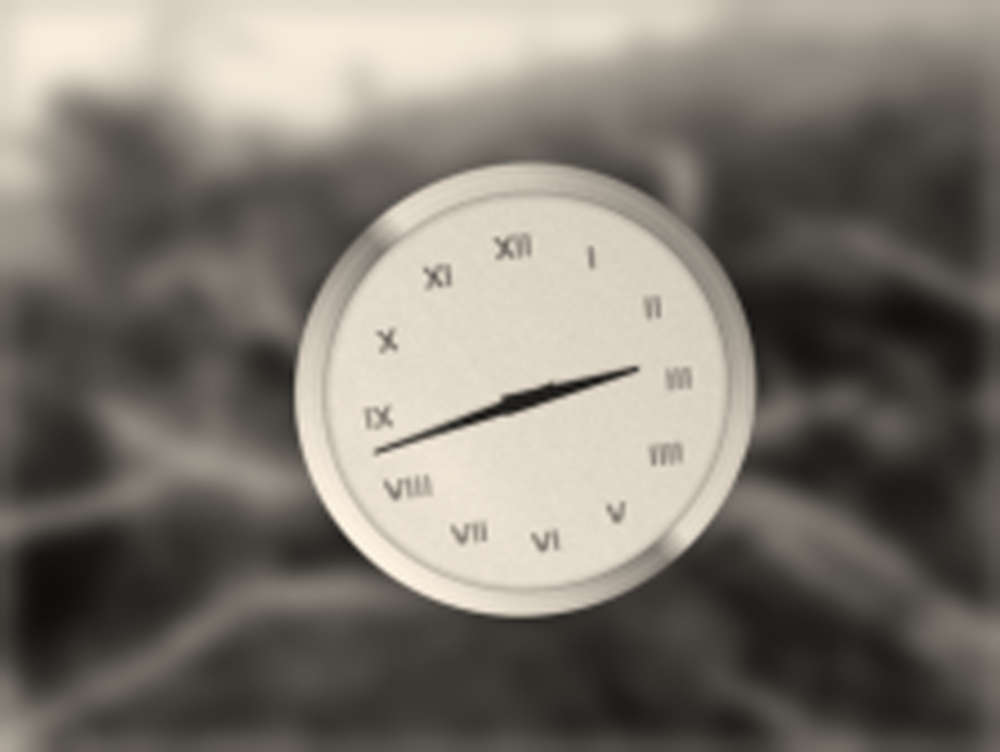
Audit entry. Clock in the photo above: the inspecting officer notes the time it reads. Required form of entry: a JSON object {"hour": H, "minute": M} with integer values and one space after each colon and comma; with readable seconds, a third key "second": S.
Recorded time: {"hour": 2, "minute": 43}
